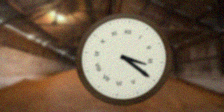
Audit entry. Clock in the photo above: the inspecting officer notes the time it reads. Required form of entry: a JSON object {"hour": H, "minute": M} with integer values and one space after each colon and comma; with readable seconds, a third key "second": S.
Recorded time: {"hour": 3, "minute": 20}
